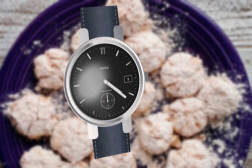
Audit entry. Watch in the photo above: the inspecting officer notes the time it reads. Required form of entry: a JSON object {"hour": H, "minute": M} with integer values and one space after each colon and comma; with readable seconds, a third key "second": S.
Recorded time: {"hour": 4, "minute": 22}
